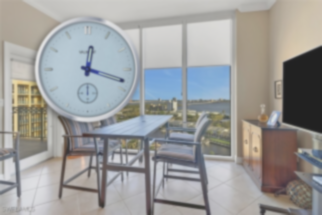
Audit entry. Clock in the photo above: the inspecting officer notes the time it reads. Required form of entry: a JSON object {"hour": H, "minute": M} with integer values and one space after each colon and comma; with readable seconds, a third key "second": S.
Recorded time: {"hour": 12, "minute": 18}
